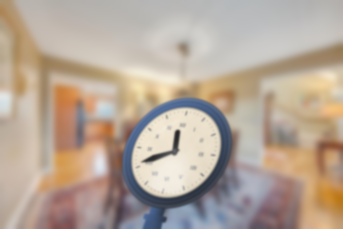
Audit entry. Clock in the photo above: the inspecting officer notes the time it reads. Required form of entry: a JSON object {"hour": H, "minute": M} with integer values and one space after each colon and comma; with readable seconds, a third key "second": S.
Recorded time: {"hour": 11, "minute": 41}
